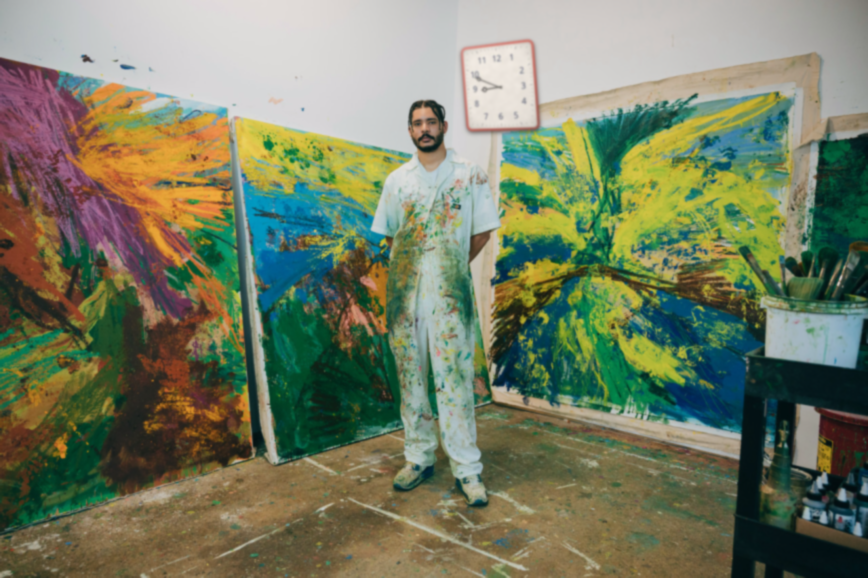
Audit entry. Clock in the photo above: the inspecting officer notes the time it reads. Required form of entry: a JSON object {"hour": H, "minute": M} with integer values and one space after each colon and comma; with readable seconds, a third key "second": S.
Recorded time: {"hour": 8, "minute": 49}
